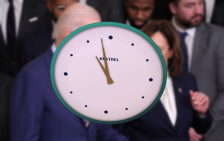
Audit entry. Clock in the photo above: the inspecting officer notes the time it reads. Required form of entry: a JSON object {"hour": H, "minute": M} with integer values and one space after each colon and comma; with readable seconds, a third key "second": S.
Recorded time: {"hour": 10, "minute": 58}
